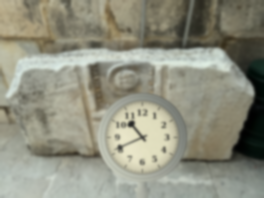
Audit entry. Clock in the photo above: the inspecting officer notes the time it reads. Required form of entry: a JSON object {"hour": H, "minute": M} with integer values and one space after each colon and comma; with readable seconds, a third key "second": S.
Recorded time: {"hour": 10, "minute": 41}
